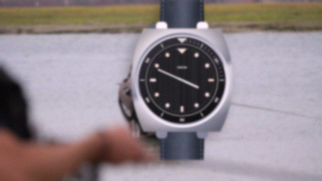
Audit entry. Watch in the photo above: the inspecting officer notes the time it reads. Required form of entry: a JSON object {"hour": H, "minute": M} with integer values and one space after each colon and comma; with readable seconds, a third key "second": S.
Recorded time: {"hour": 3, "minute": 49}
